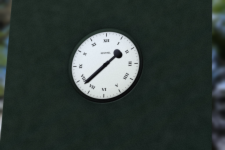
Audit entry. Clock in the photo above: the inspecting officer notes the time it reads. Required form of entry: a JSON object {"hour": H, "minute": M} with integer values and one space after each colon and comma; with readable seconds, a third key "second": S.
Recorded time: {"hour": 1, "minute": 38}
